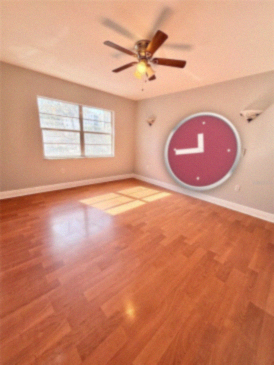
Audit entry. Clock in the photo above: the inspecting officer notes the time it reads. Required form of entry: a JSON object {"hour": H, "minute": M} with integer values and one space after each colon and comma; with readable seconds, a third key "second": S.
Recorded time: {"hour": 11, "minute": 44}
